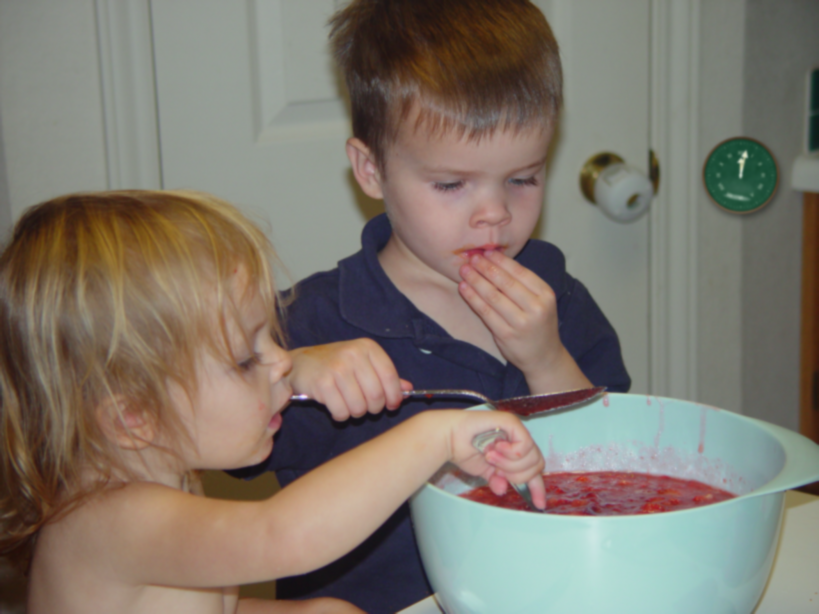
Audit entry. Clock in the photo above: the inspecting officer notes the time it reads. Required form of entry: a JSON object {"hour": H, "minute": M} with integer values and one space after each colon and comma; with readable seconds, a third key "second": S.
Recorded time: {"hour": 12, "minute": 2}
